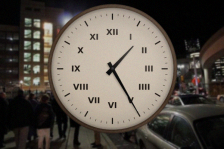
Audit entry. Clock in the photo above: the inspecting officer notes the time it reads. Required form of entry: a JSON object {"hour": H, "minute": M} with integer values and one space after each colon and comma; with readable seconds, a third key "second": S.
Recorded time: {"hour": 1, "minute": 25}
